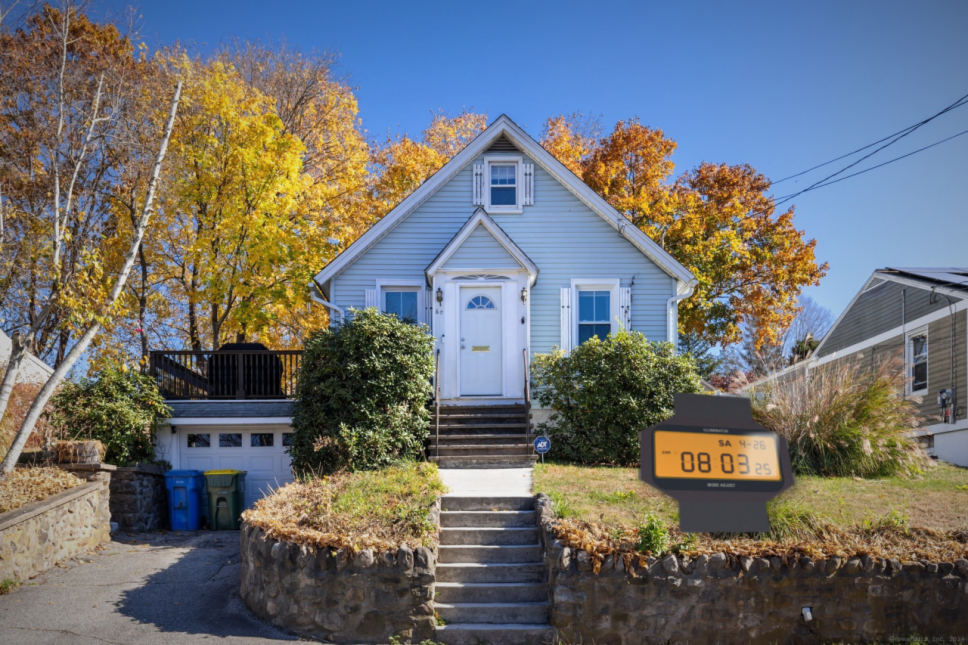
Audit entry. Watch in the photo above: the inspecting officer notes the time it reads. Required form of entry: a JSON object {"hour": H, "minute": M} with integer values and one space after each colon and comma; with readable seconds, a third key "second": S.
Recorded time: {"hour": 8, "minute": 3, "second": 25}
